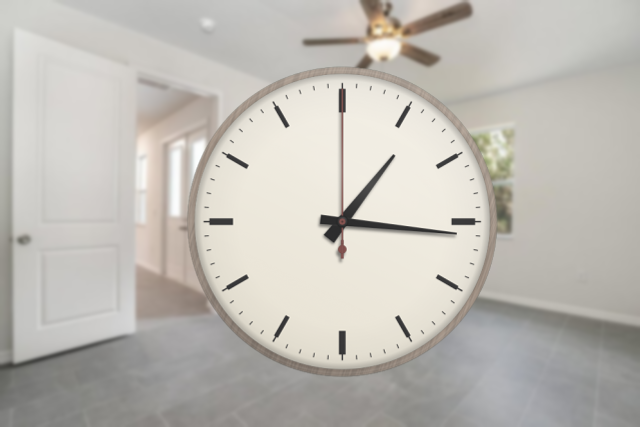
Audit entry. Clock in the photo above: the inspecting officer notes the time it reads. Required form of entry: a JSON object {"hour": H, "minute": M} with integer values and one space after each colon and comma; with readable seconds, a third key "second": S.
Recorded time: {"hour": 1, "minute": 16, "second": 0}
